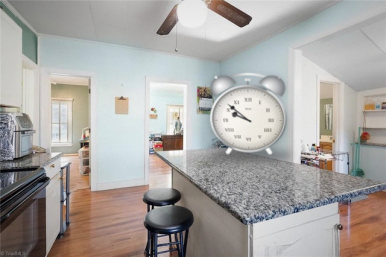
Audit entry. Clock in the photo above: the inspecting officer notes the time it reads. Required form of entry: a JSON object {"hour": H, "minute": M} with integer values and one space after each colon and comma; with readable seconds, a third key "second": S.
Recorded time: {"hour": 9, "minute": 52}
